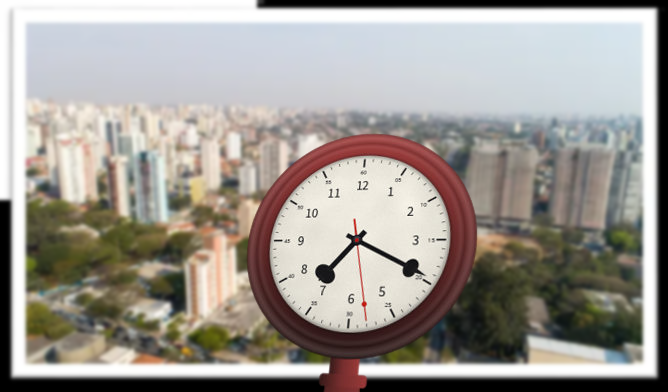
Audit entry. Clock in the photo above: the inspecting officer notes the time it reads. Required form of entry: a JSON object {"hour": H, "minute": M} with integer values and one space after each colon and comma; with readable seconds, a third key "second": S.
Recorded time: {"hour": 7, "minute": 19, "second": 28}
